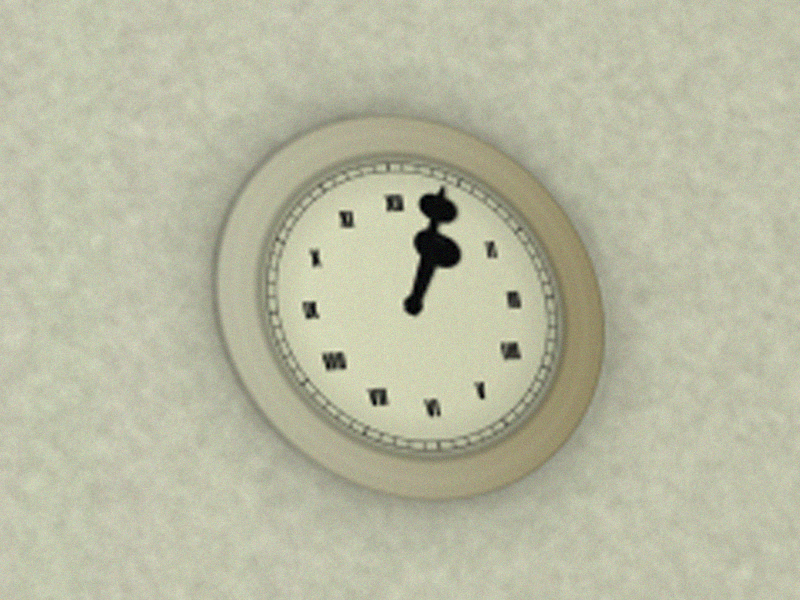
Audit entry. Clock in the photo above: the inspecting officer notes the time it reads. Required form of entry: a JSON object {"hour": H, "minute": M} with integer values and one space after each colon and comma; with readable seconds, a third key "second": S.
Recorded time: {"hour": 1, "minute": 4}
